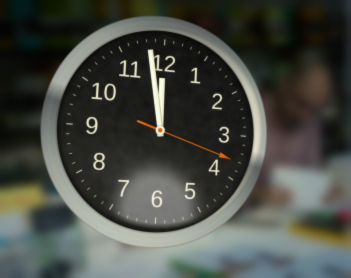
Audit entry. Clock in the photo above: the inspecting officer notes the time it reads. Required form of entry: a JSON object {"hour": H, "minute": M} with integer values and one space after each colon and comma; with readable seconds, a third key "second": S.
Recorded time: {"hour": 11, "minute": 58, "second": 18}
